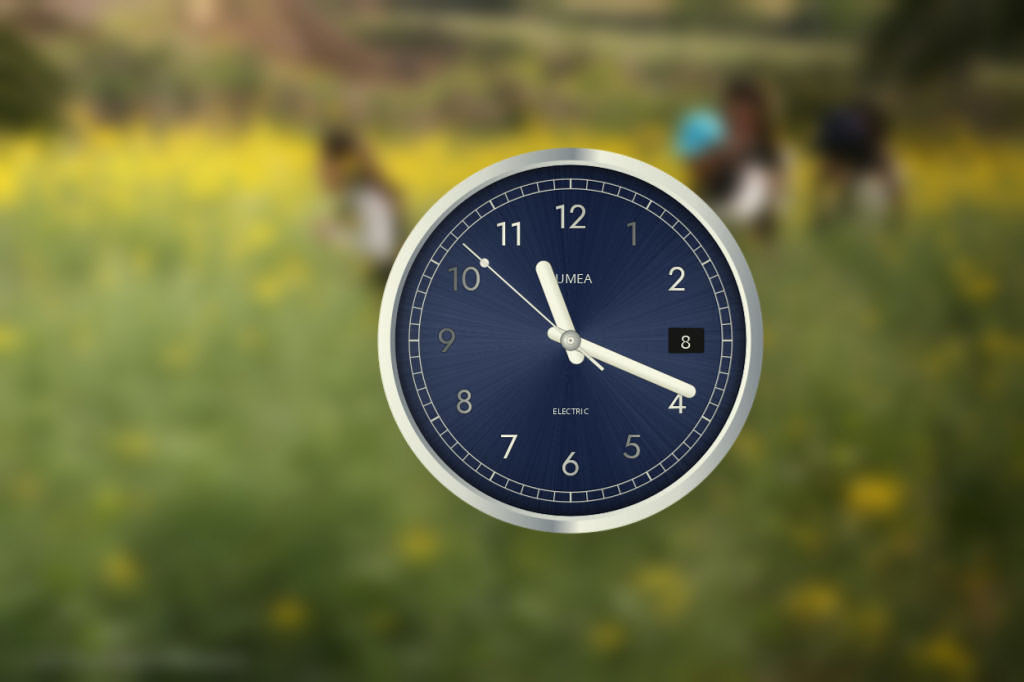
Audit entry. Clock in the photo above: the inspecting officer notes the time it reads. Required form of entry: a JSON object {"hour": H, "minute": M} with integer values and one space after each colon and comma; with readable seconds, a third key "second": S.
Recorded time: {"hour": 11, "minute": 18, "second": 52}
